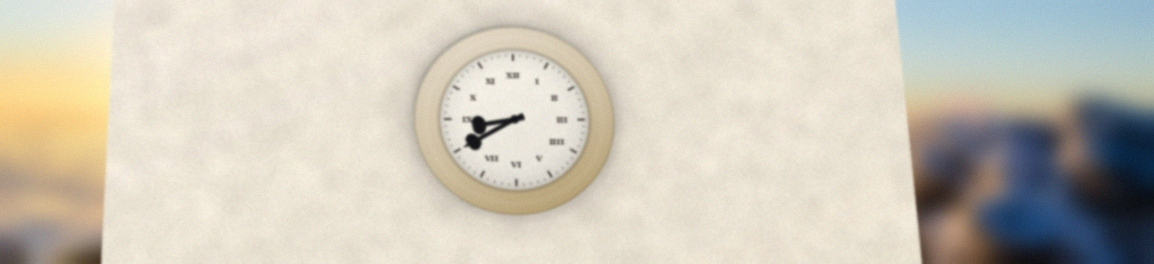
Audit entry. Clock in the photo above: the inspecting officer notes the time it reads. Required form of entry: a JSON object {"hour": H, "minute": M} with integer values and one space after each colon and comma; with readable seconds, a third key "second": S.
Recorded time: {"hour": 8, "minute": 40}
